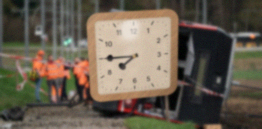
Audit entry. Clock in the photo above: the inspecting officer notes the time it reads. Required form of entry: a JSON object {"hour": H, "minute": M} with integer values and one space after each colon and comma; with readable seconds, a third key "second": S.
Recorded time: {"hour": 7, "minute": 45}
